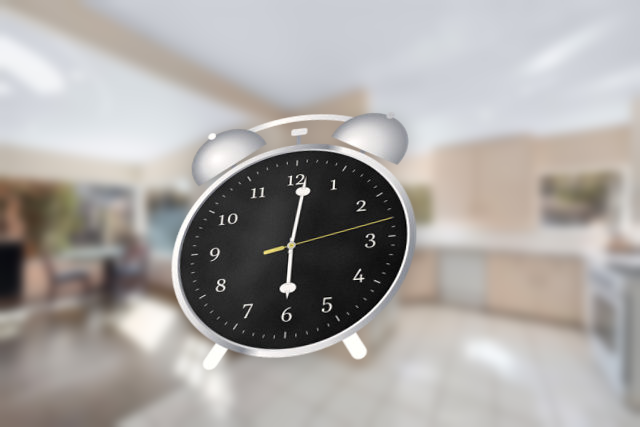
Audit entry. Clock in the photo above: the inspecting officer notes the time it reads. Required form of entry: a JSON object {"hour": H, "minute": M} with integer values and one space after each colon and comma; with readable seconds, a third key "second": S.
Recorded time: {"hour": 6, "minute": 1, "second": 13}
